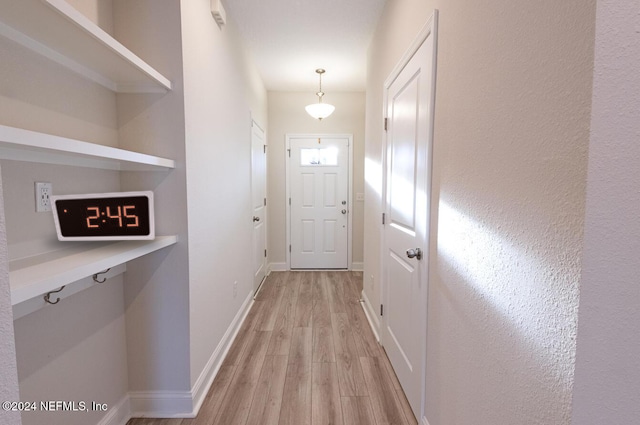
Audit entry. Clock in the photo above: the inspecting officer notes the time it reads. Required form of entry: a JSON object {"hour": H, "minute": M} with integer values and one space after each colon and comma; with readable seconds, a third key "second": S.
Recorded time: {"hour": 2, "minute": 45}
